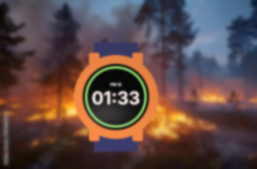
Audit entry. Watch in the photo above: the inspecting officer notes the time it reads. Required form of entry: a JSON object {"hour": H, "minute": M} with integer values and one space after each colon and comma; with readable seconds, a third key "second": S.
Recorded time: {"hour": 1, "minute": 33}
